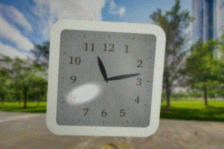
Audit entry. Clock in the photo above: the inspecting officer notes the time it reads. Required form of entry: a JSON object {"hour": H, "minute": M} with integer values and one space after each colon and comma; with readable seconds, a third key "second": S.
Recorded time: {"hour": 11, "minute": 13}
